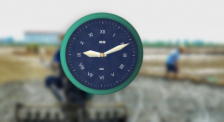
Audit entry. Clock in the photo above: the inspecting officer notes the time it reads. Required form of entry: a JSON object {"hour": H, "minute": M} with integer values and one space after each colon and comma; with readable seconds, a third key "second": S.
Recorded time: {"hour": 9, "minute": 11}
